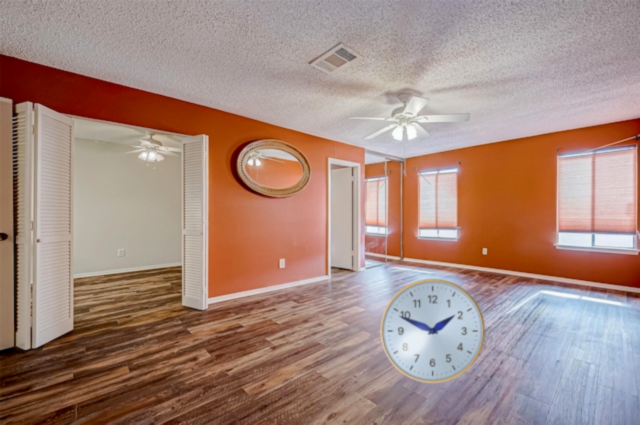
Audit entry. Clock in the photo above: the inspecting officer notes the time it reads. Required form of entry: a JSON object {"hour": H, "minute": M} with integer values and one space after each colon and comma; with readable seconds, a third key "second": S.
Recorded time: {"hour": 1, "minute": 49}
